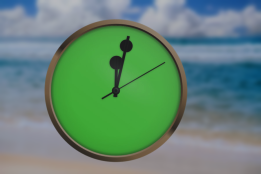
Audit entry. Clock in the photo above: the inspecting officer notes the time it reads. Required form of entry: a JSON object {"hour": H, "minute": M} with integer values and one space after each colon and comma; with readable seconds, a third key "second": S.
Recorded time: {"hour": 12, "minute": 2, "second": 10}
